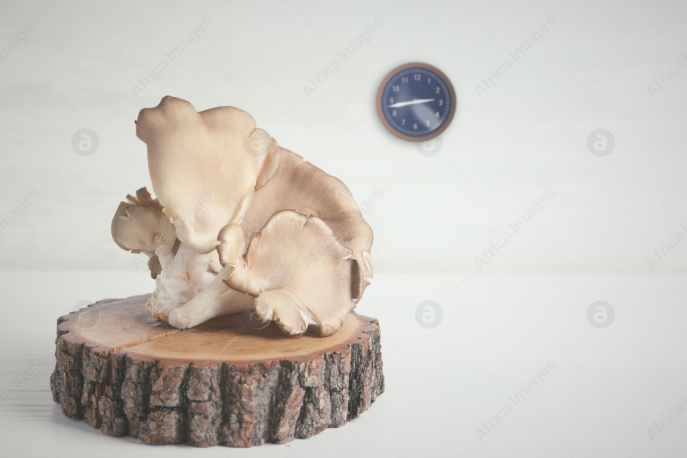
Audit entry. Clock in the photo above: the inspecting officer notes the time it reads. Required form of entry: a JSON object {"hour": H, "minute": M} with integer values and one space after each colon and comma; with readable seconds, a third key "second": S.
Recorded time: {"hour": 2, "minute": 43}
